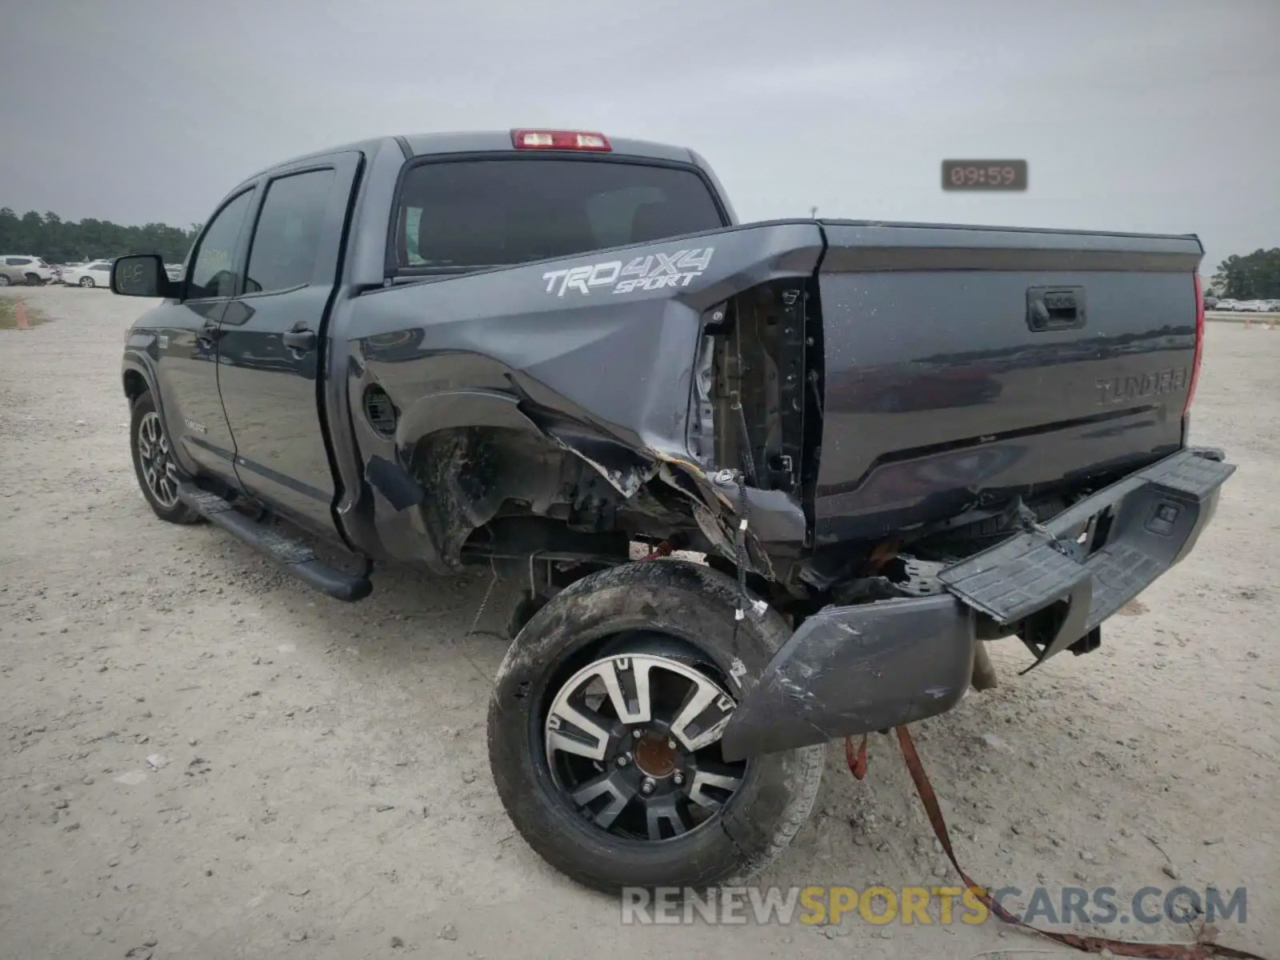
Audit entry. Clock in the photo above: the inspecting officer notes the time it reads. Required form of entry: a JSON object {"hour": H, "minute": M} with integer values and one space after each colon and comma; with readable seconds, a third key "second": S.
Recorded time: {"hour": 9, "minute": 59}
